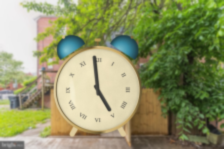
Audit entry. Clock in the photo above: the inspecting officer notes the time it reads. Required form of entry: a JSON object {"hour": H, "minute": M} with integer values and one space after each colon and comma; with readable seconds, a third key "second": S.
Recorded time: {"hour": 4, "minute": 59}
